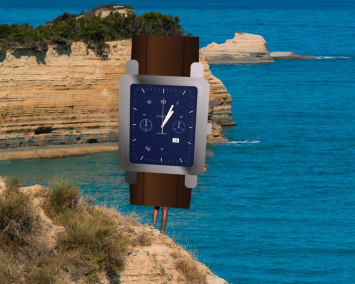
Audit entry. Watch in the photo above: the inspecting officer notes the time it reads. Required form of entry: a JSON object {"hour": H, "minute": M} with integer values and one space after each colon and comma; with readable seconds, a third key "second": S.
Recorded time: {"hour": 1, "minute": 4}
